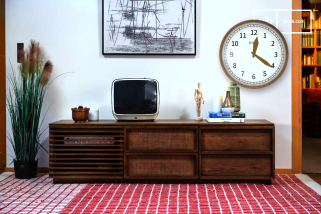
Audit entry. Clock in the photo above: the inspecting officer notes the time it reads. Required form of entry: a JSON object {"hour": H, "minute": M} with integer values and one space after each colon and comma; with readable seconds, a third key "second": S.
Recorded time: {"hour": 12, "minute": 21}
